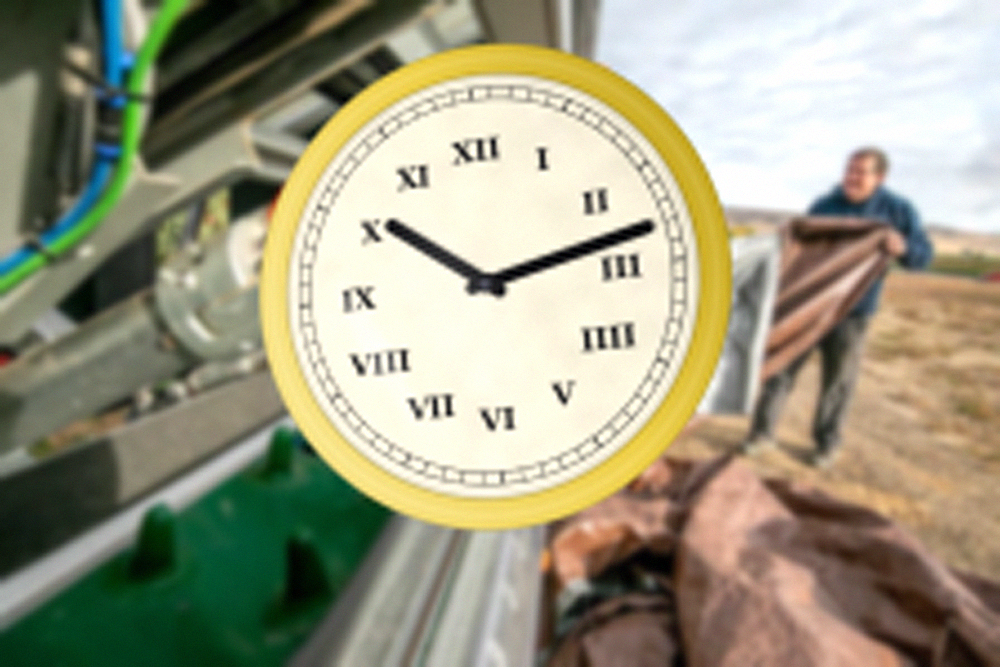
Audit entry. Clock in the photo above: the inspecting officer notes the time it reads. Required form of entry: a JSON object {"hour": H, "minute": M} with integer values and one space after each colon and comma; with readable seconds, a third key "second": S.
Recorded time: {"hour": 10, "minute": 13}
